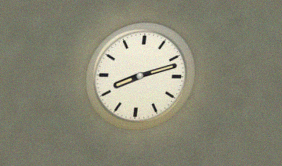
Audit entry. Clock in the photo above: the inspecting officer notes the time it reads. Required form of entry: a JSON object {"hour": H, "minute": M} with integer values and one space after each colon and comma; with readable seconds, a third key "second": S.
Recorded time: {"hour": 8, "minute": 12}
